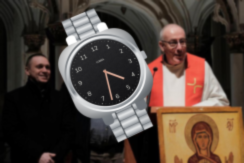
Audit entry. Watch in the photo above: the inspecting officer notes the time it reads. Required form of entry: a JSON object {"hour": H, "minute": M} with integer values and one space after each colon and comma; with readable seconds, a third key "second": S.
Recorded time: {"hour": 4, "minute": 32}
